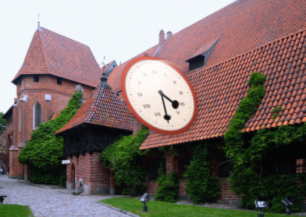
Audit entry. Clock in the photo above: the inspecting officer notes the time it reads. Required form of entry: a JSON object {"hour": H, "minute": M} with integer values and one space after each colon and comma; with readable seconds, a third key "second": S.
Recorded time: {"hour": 4, "minute": 31}
